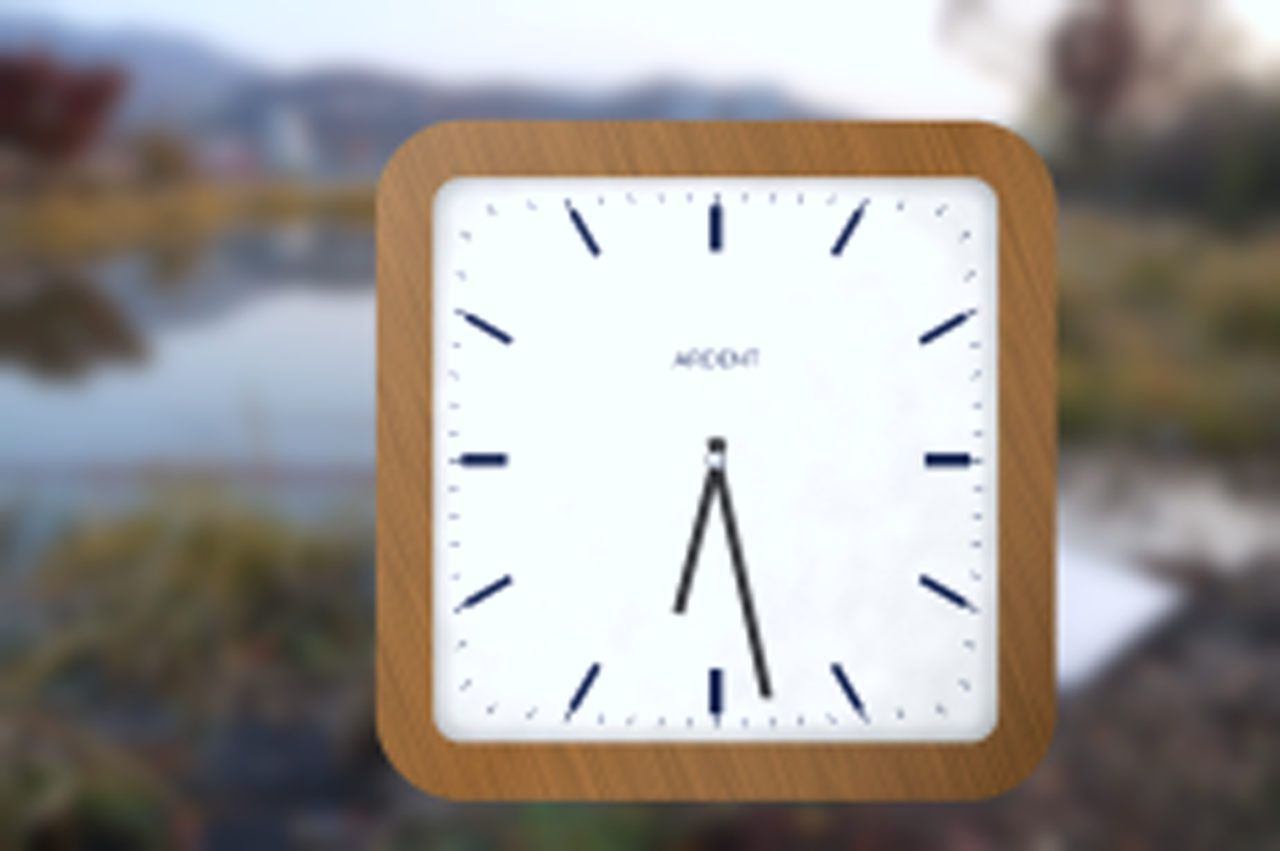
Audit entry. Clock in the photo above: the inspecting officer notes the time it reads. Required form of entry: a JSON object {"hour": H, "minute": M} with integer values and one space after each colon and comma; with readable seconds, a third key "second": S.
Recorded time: {"hour": 6, "minute": 28}
